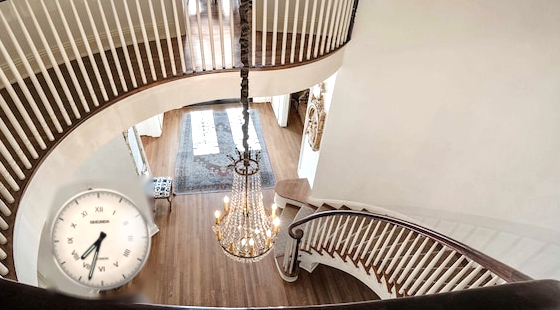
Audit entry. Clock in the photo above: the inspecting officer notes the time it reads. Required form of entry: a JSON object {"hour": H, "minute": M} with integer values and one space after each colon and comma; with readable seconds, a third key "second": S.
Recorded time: {"hour": 7, "minute": 33}
